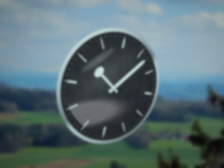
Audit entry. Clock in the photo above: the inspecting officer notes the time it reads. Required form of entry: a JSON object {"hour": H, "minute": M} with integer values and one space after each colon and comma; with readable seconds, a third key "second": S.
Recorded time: {"hour": 10, "minute": 7}
